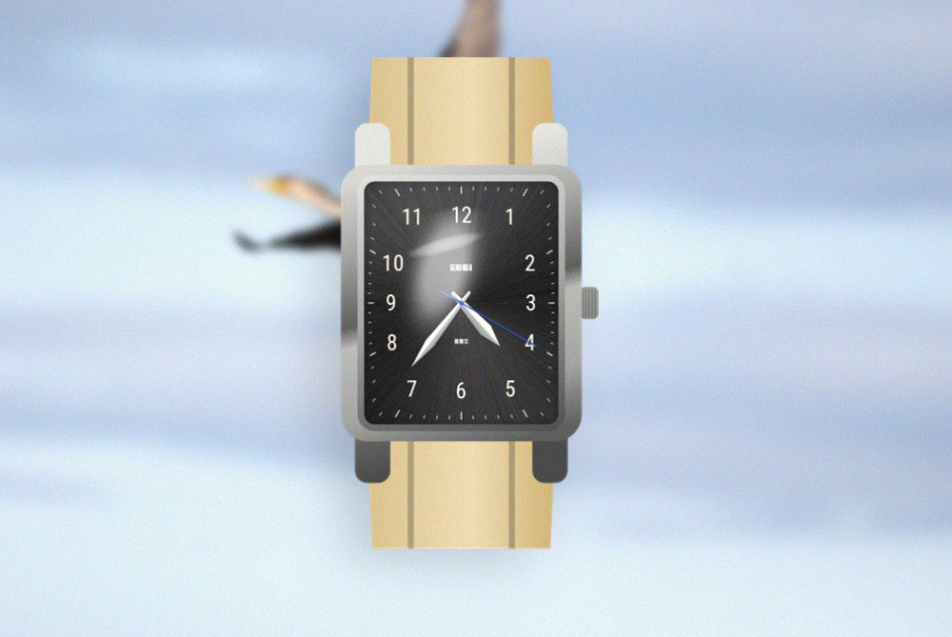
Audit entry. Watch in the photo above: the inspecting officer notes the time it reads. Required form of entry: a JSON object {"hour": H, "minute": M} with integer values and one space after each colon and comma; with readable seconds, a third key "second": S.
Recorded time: {"hour": 4, "minute": 36, "second": 20}
